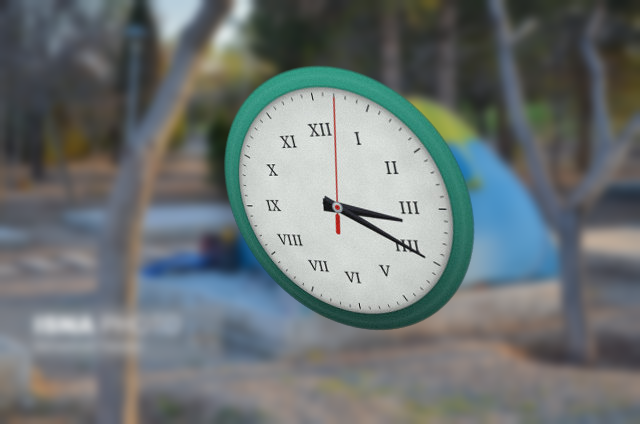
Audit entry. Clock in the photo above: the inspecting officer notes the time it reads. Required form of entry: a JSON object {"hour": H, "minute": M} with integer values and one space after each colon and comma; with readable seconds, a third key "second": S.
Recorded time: {"hour": 3, "minute": 20, "second": 2}
